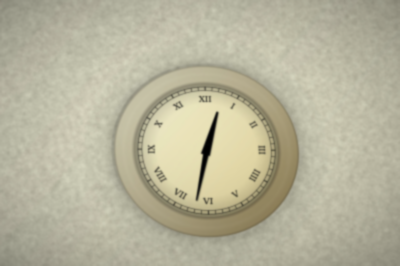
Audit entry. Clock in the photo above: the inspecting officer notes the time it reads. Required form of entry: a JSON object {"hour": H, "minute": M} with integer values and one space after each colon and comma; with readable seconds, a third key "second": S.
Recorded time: {"hour": 12, "minute": 32}
